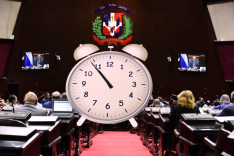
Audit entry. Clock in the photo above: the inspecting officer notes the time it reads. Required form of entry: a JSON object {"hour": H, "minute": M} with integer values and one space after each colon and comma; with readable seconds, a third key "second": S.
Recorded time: {"hour": 10, "minute": 54}
